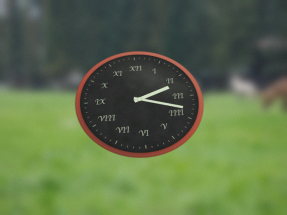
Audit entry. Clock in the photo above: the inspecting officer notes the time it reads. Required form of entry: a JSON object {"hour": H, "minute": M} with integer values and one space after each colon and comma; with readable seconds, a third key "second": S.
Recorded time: {"hour": 2, "minute": 18}
